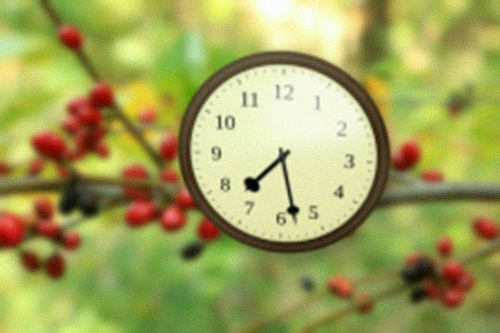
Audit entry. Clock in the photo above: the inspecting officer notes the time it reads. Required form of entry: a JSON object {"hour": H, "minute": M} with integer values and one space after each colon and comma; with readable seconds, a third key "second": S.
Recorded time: {"hour": 7, "minute": 28}
